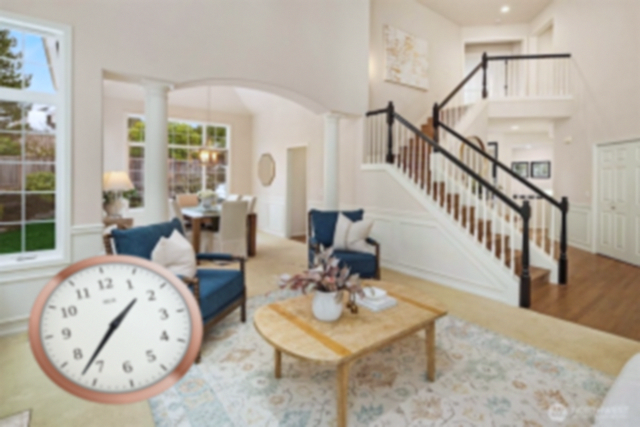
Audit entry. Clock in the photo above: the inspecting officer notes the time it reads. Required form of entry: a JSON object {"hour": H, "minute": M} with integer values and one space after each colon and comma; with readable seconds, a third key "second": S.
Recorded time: {"hour": 1, "minute": 37}
